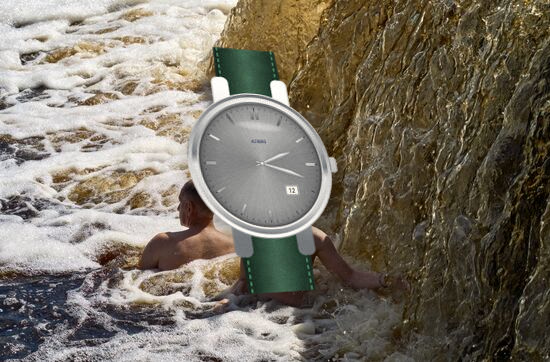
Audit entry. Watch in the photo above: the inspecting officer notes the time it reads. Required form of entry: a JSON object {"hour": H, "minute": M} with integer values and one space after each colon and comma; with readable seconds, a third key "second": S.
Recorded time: {"hour": 2, "minute": 18}
